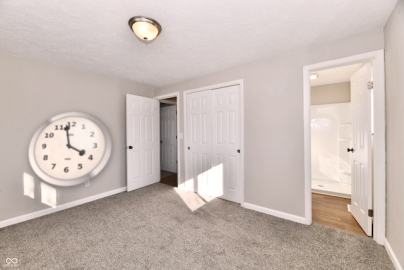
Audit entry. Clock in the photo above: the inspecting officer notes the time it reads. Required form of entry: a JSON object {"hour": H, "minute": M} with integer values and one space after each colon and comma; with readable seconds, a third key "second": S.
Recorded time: {"hour": 3, "minute": 58}
